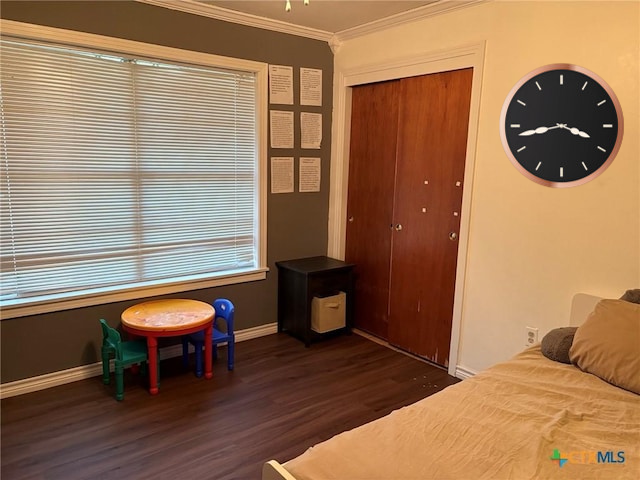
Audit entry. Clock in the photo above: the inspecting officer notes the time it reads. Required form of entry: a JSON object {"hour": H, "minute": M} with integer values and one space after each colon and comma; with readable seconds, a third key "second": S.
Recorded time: {"hour": 3, "minute": 43}
